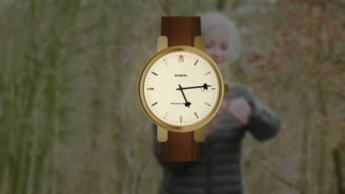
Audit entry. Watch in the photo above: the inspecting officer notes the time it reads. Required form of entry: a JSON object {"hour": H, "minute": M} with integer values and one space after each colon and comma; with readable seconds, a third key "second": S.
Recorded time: {"hour": 5, "minute": 14}
